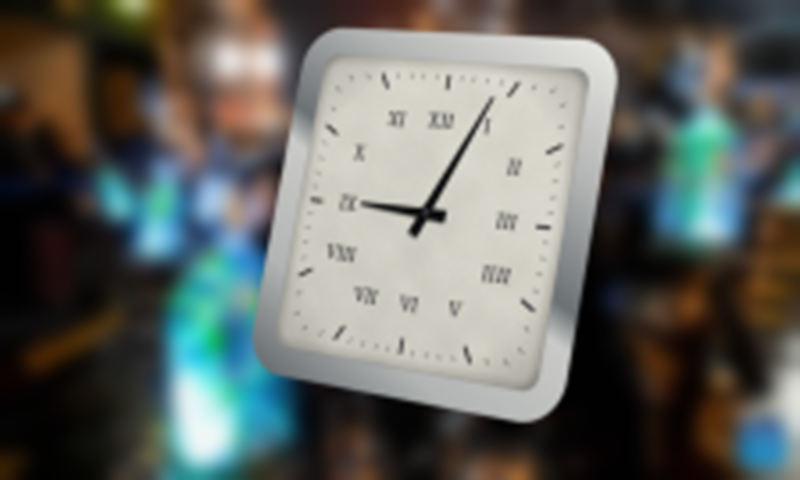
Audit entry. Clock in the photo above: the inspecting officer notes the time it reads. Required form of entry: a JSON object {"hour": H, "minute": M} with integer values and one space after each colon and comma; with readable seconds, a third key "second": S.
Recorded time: {"hour": 9, "minute": 4}
